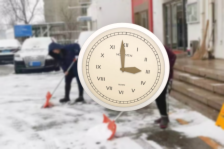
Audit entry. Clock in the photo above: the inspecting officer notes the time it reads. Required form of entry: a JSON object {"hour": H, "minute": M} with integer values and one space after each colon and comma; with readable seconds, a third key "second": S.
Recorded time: {"hour": 2, "minute": 59}
